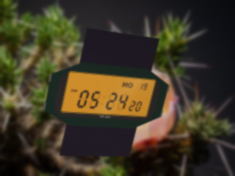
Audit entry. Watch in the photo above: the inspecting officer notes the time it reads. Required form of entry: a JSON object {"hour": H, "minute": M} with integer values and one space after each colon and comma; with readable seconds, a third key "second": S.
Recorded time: {"hour": 5, "minute": 24, "second": 20}
